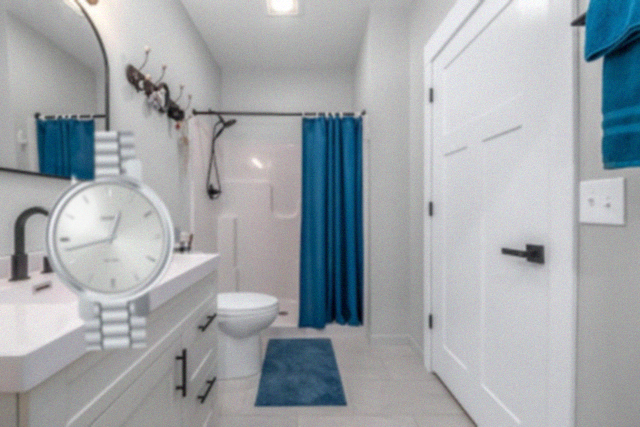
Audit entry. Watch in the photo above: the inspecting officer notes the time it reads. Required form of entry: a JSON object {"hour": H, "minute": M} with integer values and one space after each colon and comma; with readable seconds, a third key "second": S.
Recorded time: {"hour": 12, "minute": 43}
